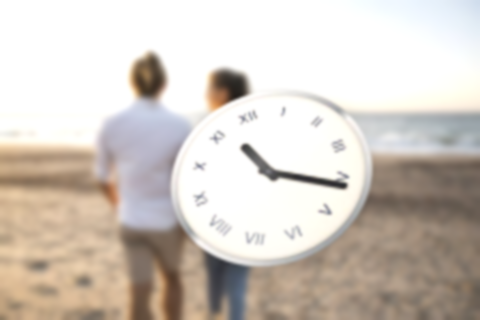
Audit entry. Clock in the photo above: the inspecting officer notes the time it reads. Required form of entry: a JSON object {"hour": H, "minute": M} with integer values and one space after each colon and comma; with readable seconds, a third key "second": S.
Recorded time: {"hour": 11, "minute": 21}
